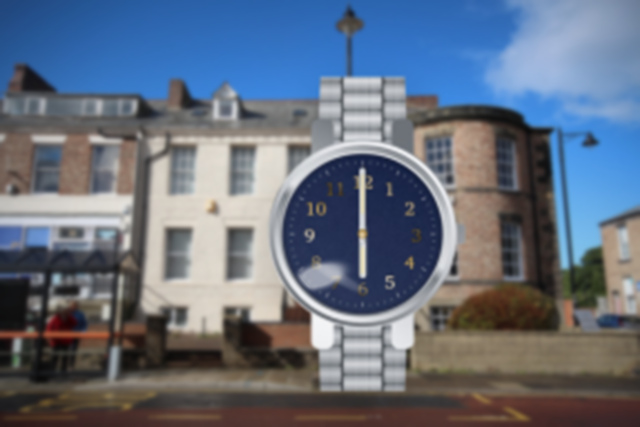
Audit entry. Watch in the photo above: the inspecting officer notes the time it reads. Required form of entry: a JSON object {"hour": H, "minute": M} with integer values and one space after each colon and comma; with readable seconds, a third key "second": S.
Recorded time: {"hour": 6, "minute": 0}
